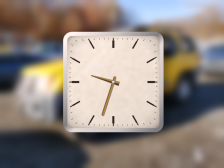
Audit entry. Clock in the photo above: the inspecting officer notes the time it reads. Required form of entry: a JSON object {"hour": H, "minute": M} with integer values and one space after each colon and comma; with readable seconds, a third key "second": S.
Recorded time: {"hour": 9, "minute": 33}
